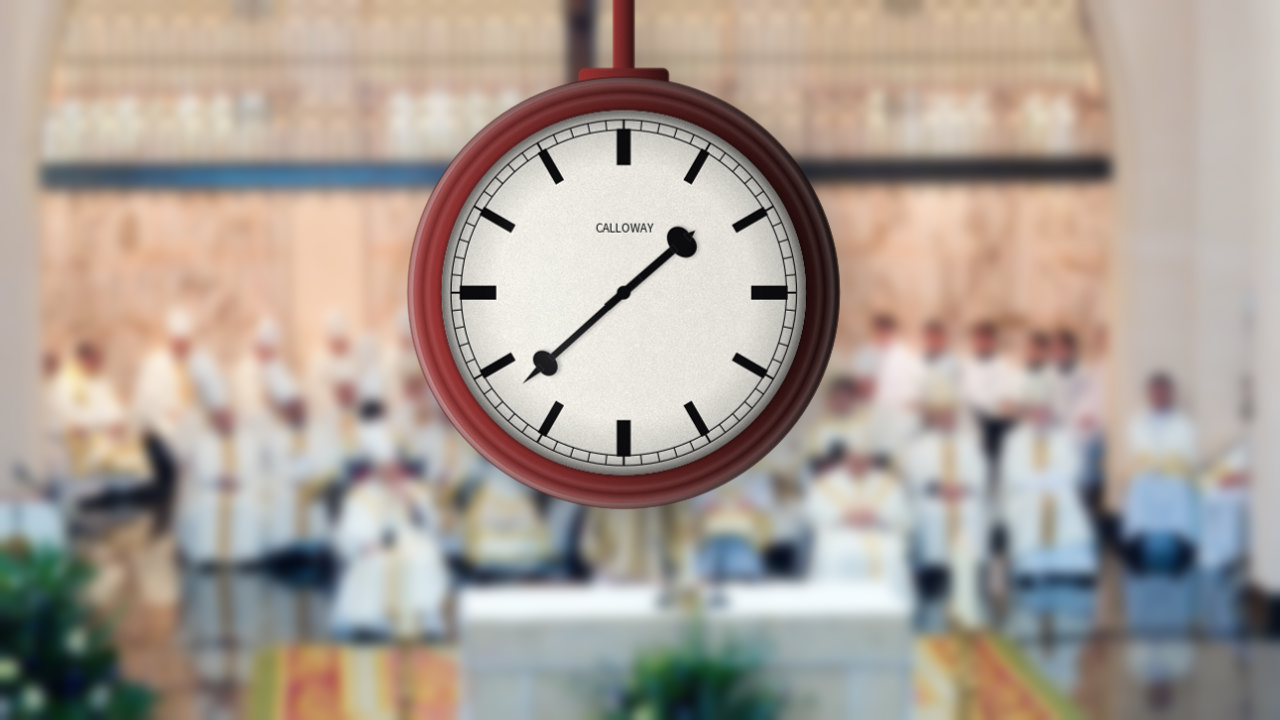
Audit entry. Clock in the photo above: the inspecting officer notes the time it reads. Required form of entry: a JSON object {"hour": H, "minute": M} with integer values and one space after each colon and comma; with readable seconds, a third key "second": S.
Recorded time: {"hour": 1, "minute": 38}
